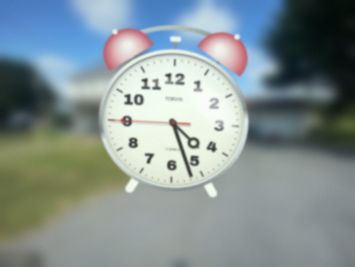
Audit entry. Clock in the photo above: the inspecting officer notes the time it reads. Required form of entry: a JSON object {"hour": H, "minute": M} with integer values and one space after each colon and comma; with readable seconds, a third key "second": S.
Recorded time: {"hour": 4, "minute": 26, "second": 45}
